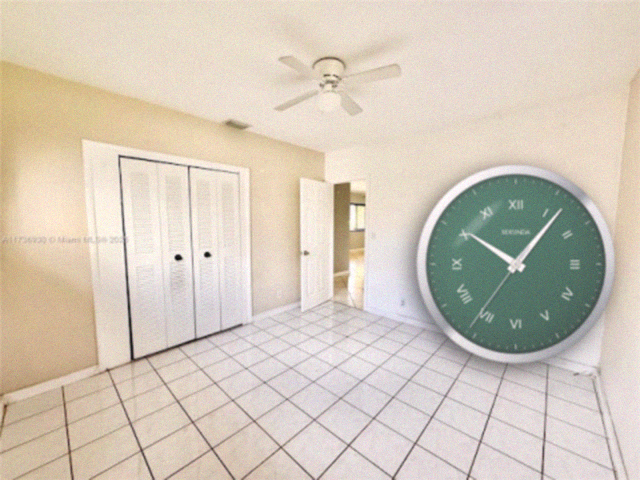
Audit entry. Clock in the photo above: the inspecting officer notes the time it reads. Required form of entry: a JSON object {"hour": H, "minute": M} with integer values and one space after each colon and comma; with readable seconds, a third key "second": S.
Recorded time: {"hour": 10, "minute": 6, "second": 36}
